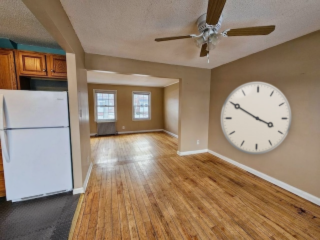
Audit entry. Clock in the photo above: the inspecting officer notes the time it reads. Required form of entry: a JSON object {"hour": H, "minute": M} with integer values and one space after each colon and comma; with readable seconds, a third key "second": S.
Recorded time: {"hour": 3, "minute": 50}
